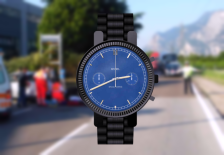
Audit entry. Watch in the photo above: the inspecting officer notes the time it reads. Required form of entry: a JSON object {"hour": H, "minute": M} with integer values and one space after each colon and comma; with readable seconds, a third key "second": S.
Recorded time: {"hour": 2, "minute": 41}
